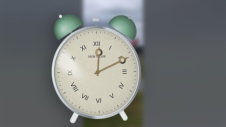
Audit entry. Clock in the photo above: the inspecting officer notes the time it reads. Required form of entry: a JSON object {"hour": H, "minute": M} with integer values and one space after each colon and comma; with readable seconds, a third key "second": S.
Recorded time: {"hour": 12, "minute": 11}
